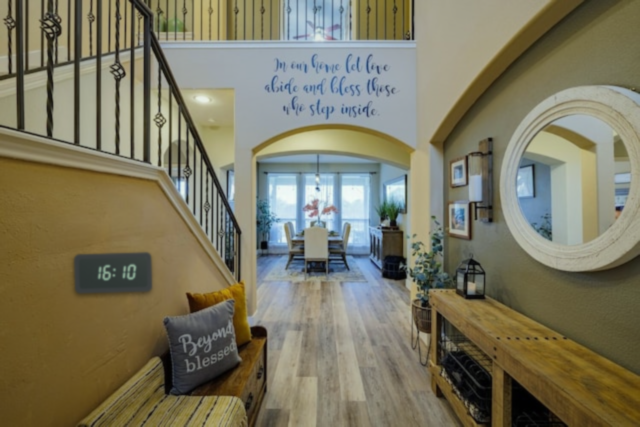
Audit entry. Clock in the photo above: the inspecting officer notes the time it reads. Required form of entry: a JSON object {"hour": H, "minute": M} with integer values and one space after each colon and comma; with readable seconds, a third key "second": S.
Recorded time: {"hour": 16, "minute": 10}
